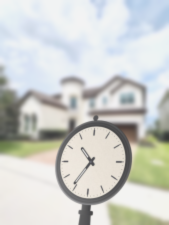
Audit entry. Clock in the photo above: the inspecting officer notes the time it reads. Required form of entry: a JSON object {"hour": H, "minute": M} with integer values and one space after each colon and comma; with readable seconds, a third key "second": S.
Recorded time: {"hour": 10, "minute": 36}
